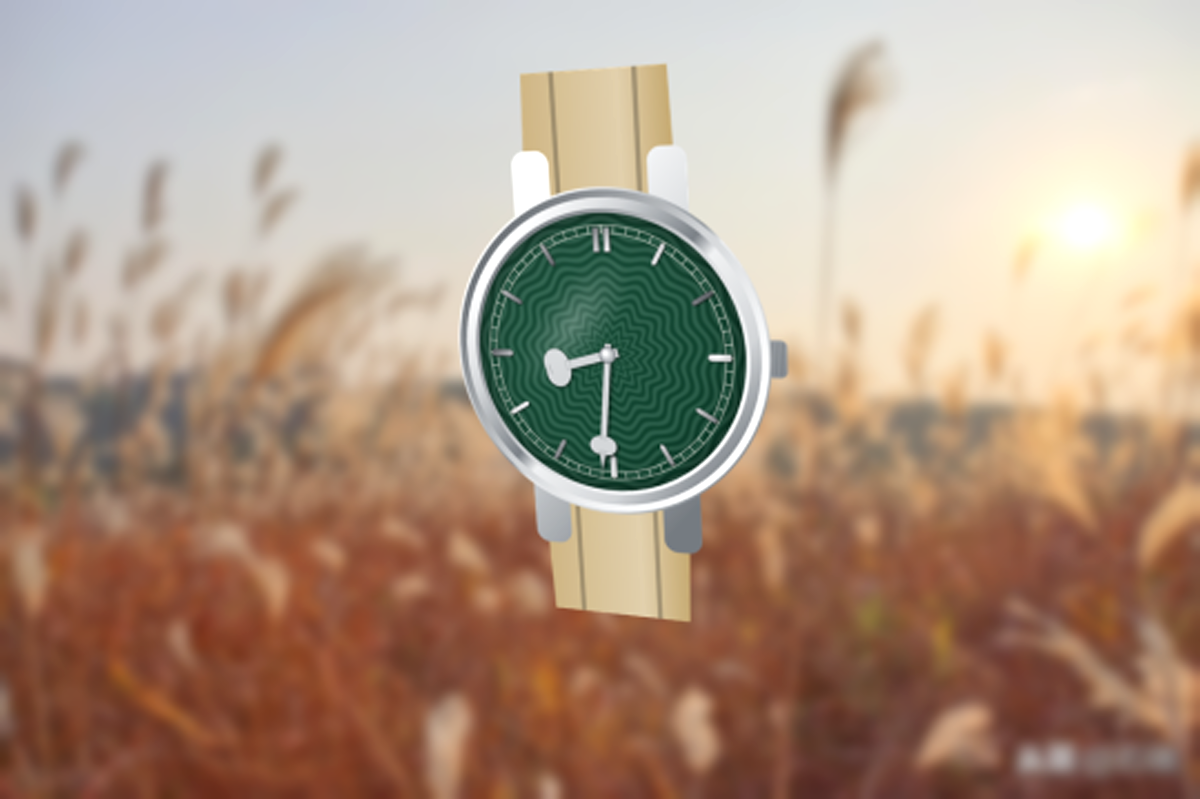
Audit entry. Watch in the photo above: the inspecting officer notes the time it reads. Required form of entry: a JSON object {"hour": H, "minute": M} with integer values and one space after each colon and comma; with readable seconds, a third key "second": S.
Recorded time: {"hour": 8, "minute": 31}
